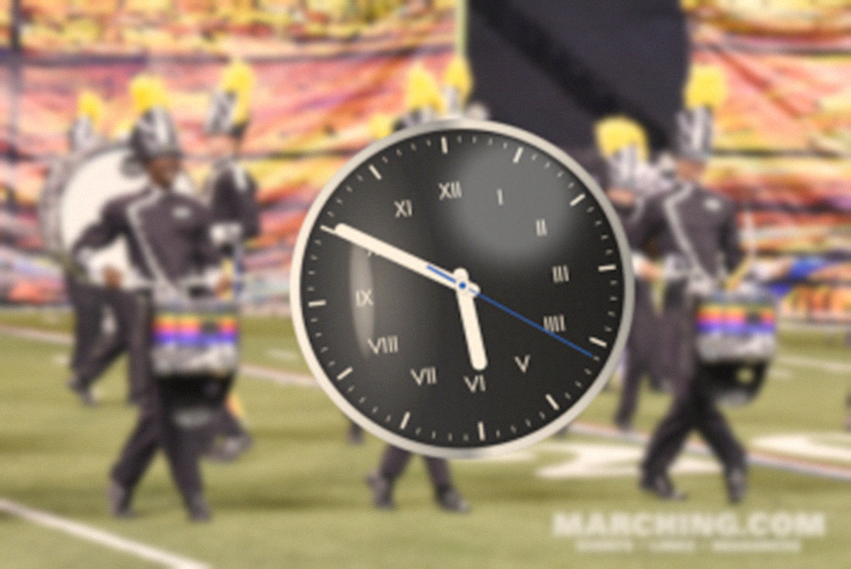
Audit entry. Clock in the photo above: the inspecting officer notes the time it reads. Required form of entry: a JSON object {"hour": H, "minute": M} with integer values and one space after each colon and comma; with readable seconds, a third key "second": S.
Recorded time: {"hour": 5, "minute": 50, "second": 21}
